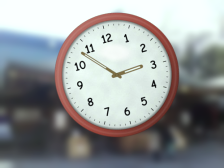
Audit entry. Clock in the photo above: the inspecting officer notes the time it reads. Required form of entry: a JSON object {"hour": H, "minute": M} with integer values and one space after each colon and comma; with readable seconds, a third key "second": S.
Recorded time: {"hour": 2, "minute": 53}
